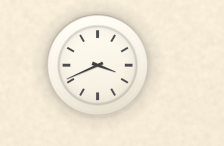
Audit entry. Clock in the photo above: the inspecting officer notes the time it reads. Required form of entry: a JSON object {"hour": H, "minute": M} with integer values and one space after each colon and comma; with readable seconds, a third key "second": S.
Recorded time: {"hour": 3, "minute": 41}
